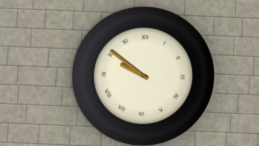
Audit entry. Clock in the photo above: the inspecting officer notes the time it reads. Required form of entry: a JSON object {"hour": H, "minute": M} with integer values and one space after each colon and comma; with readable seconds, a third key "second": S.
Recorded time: {"hour": 9, "minute": 51}
